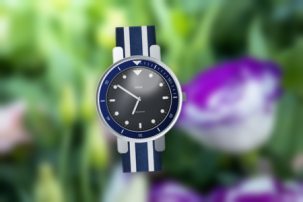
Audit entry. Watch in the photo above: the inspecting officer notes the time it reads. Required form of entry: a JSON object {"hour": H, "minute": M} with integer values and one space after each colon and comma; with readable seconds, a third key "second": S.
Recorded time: {"hour": 6, "minute": 51}
